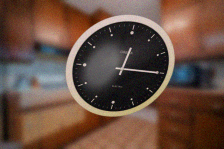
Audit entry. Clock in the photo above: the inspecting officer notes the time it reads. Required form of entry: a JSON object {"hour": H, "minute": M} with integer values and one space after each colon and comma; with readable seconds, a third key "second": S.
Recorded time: {"hour": 12, "minute": 15}
